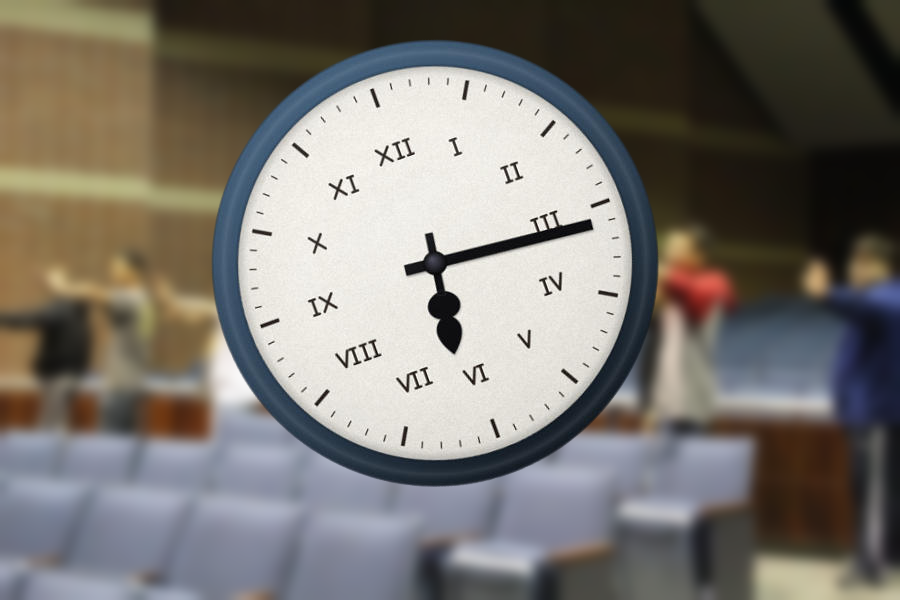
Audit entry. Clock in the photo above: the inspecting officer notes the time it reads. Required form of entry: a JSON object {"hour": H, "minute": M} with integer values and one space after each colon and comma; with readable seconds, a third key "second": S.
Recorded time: {"hour": 6, "minute": 16}
